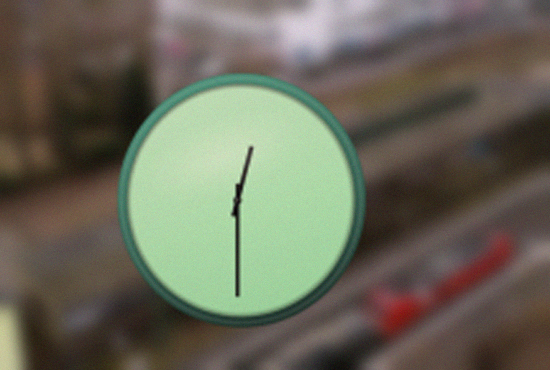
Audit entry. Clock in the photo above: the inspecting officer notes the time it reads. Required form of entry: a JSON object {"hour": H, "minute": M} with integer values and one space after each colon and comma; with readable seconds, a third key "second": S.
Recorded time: {"hour": 12, "minute": 30}
